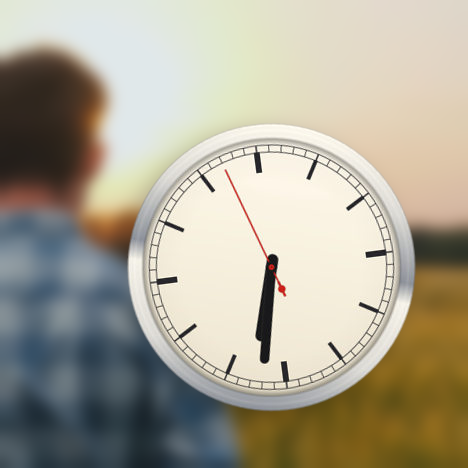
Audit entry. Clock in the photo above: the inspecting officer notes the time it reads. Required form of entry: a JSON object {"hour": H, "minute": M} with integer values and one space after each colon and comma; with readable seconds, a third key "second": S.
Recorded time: {"hour": 6, "minute": 31, "second": 57}
